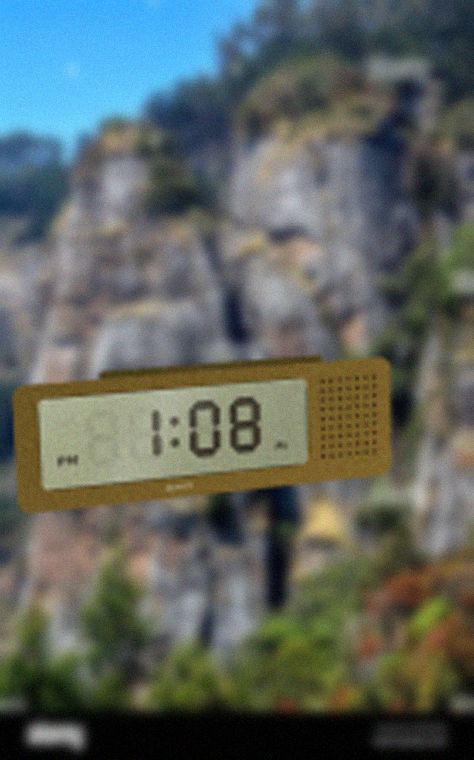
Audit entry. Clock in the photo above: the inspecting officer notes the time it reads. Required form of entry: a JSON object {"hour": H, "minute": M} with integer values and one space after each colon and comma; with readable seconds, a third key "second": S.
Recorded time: {"hour": 1, "minute": 8}
